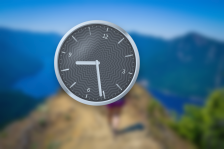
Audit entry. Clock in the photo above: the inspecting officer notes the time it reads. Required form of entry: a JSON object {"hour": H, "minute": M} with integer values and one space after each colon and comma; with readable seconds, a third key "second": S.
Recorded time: {"hour": 8, "minute": 26}
